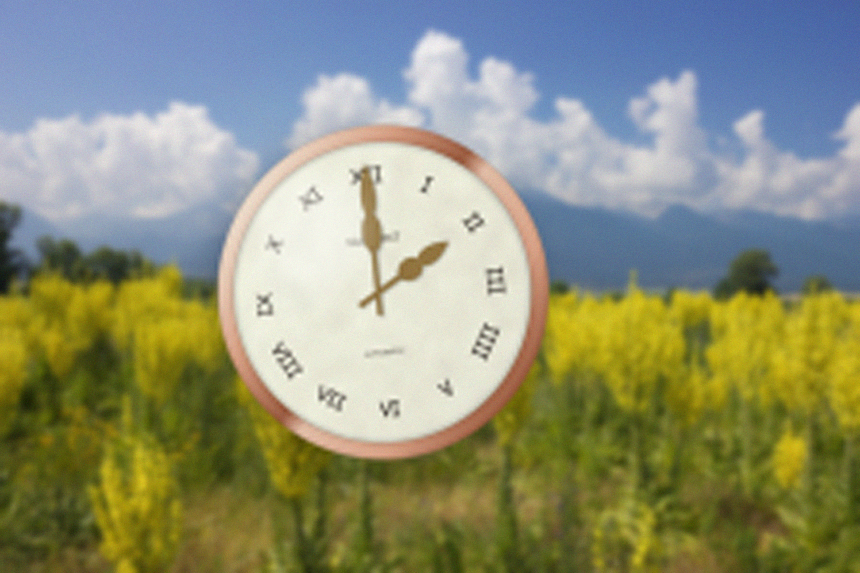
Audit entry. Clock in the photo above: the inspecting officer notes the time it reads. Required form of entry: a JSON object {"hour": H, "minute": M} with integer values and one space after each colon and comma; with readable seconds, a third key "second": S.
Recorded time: {"hour": 2, "minute": 0}
